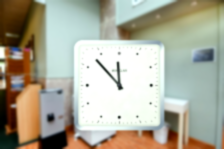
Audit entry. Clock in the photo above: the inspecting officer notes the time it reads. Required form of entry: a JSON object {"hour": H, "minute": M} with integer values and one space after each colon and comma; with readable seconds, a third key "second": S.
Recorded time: {"hour": 11, "minute": 53}
